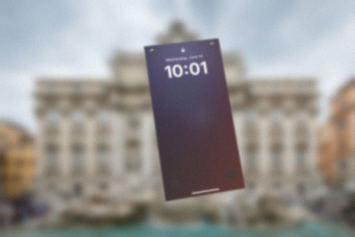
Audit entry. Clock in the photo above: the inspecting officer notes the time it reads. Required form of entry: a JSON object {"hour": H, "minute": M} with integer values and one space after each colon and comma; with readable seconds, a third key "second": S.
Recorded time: {"hour": 10, "minute": 1}
